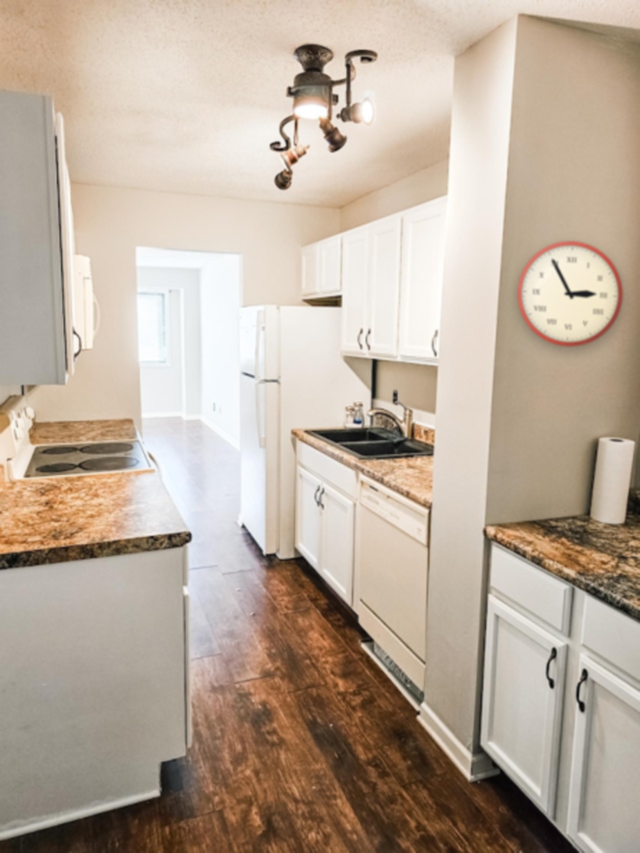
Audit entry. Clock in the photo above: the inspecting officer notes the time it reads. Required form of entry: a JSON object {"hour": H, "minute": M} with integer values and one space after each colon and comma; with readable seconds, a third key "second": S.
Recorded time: {"hour": 2, "minute": 55}
